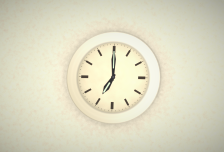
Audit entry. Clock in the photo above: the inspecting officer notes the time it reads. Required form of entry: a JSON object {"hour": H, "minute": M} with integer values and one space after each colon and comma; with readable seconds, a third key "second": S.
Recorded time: {"hour": 7, "minute": 0}
